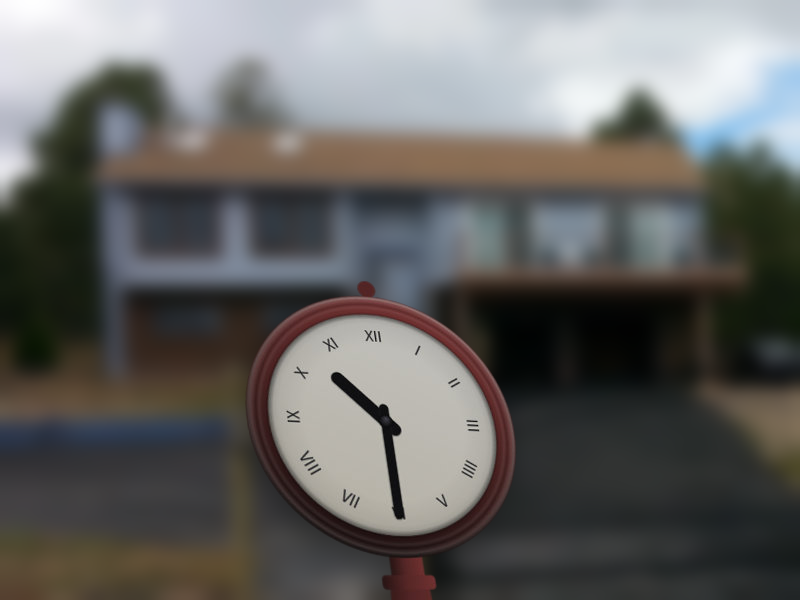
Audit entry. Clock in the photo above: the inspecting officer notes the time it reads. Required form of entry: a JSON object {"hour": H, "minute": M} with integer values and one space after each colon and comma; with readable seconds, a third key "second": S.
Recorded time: {"hour": 10, "minute": 30}
